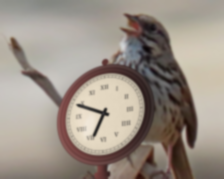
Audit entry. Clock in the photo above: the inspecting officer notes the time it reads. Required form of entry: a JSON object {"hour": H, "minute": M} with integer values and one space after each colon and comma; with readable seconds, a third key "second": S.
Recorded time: {"hour": 6, "minute": 49}
